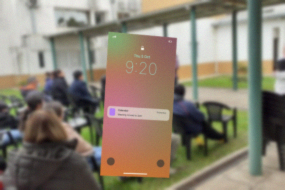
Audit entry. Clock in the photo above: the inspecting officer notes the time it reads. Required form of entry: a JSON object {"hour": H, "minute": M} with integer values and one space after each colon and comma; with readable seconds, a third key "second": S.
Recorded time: {"hour": 9, "minute": 20}
